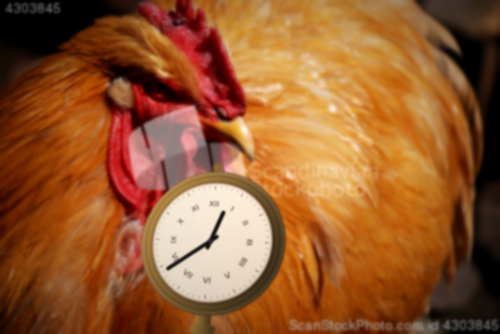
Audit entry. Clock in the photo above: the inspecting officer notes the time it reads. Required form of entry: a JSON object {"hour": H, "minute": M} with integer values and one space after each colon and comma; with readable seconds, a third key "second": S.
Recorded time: {"hour": 12, "minute": 39}
